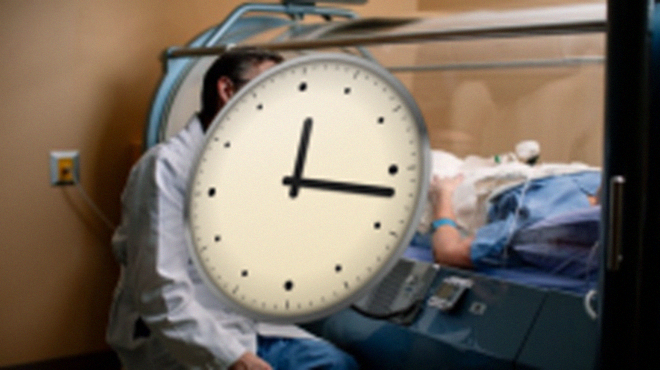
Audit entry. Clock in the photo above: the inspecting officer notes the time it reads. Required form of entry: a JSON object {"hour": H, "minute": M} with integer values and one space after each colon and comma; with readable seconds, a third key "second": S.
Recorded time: {"hour": 12, "minute": 17}
